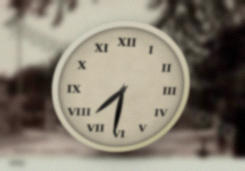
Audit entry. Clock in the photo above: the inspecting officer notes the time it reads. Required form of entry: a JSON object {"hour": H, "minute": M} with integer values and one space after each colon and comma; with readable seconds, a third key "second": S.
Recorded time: {"hour": 7, "minute": 31}
